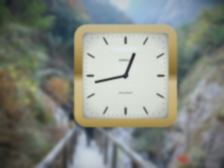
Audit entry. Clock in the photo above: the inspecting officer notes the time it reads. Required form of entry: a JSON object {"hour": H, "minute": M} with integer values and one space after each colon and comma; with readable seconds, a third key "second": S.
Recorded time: {"hour": 12, "minute": 43}
